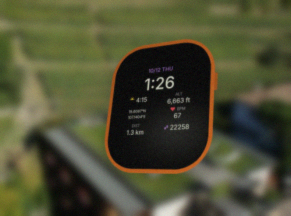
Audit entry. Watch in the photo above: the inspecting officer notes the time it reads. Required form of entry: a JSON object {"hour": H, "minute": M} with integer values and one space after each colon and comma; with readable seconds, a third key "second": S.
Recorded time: {"hour": 1, "minute": 26}
